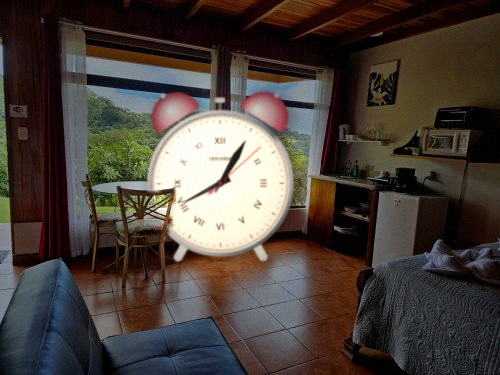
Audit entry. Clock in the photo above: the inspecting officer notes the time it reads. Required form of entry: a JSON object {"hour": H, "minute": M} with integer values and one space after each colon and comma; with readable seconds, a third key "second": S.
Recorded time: {"hour": 8, "minute": 5, "second": 8}
